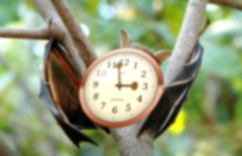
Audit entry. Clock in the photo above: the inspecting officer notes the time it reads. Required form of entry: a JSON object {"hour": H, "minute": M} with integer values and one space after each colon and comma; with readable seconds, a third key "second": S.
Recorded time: {"hour": 2, "minute": 58}
